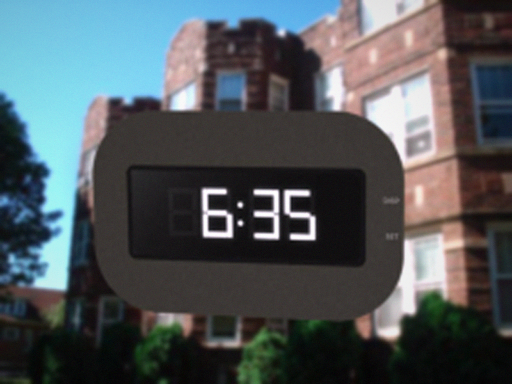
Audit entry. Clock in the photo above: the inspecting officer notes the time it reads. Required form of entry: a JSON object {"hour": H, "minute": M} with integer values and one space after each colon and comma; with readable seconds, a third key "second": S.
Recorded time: {"hour": 6, "minute": 35}
